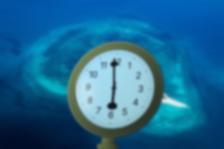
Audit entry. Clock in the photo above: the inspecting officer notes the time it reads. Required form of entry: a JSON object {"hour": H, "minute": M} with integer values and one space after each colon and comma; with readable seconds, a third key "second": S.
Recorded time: {"hour": 5, "minute": 59}
